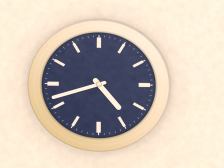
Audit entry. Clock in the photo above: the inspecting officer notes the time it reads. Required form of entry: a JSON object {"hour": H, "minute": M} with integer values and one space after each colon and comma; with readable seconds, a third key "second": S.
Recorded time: {"hour": 4, "minute": 42}
